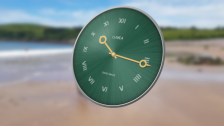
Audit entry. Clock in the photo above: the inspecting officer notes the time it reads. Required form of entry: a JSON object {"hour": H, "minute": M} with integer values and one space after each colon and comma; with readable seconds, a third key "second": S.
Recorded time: {"hour": 10, "minute": 16}
